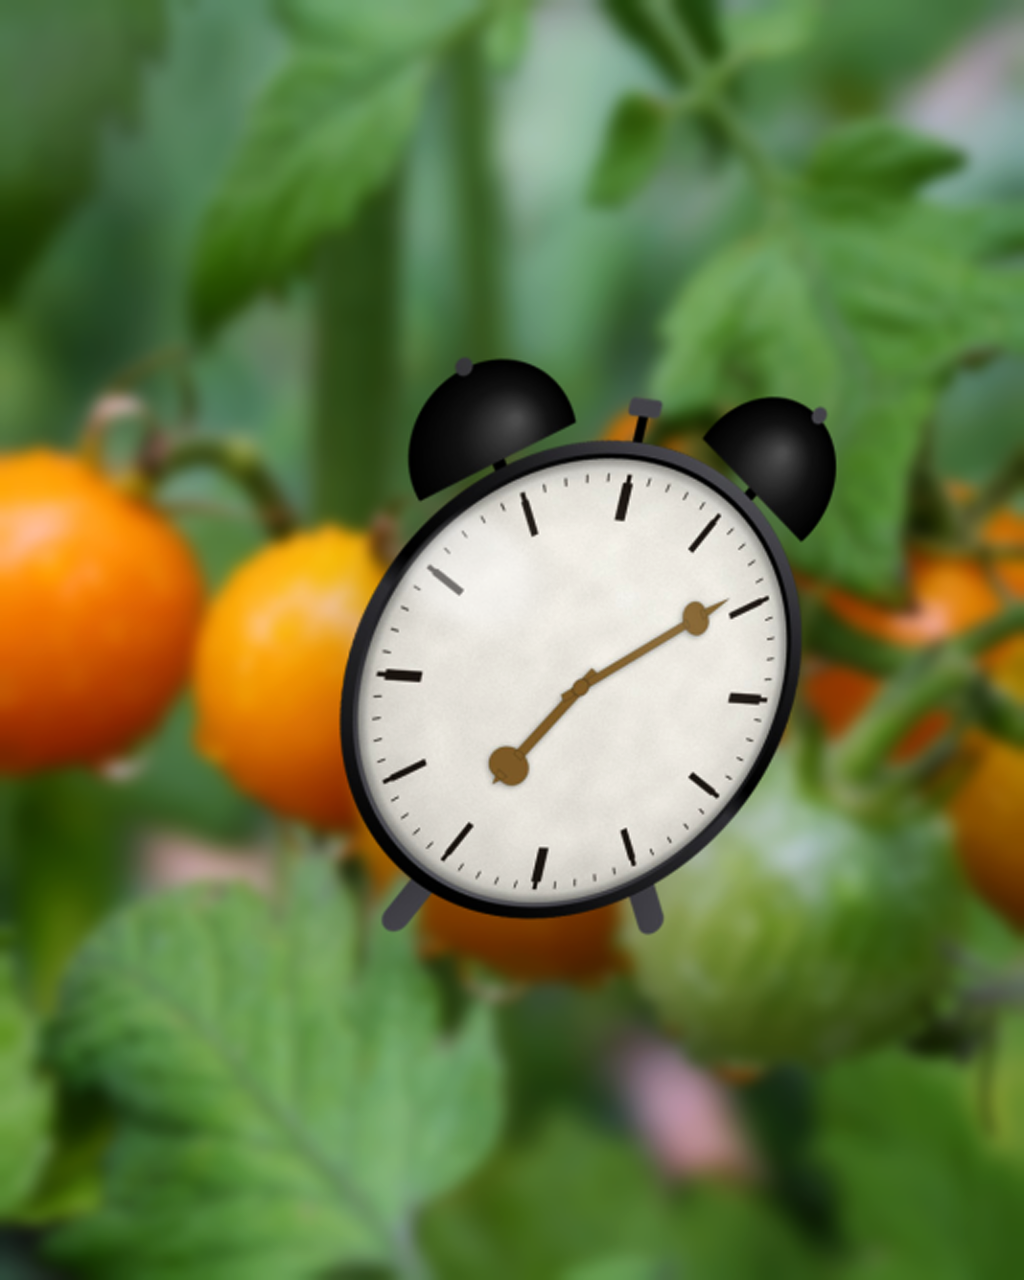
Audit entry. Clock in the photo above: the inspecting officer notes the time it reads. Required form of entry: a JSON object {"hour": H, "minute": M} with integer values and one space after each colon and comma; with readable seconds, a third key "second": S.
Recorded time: {"hour": 7, "minute": 9}
